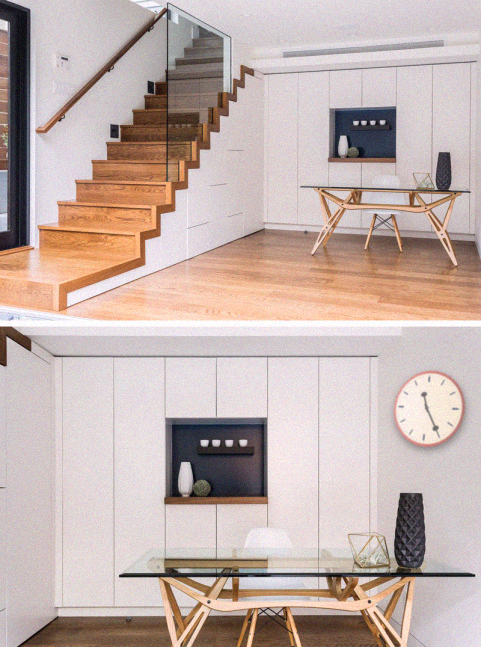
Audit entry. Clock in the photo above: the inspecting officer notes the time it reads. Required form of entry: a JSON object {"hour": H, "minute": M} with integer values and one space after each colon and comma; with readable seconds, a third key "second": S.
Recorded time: {"hour": 11, "minute": 25}
